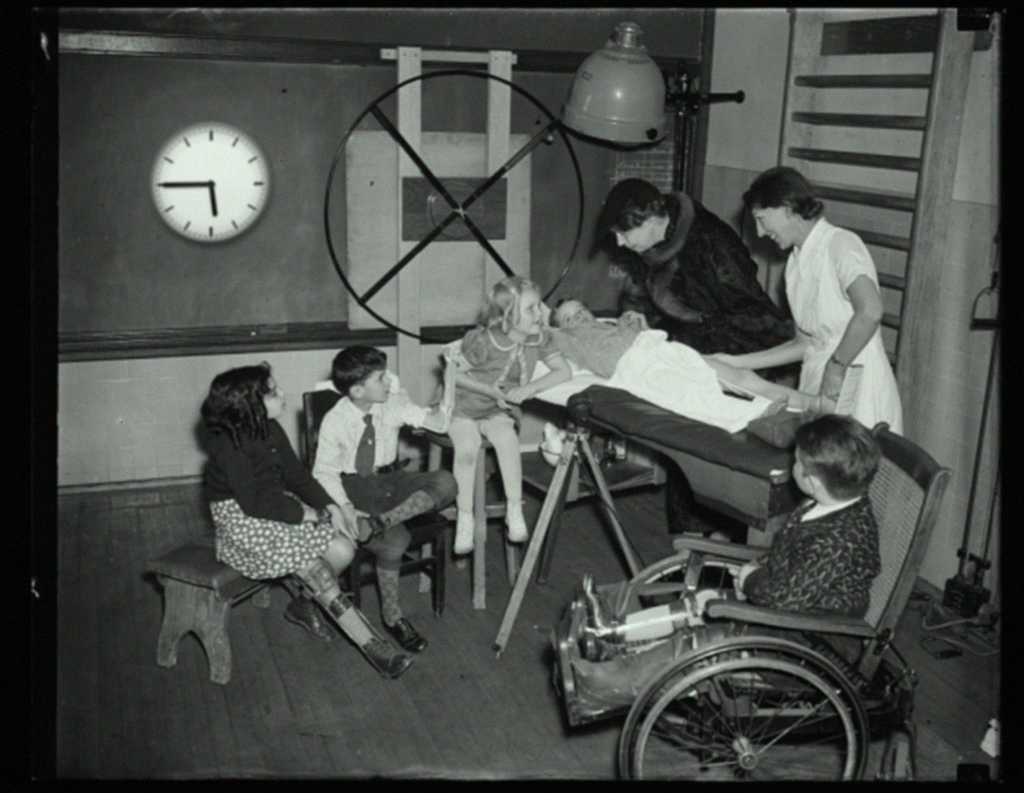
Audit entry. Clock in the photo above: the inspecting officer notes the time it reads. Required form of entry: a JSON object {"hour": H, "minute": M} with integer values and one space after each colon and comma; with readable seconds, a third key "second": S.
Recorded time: {"hour": 5, "minute": 45}
